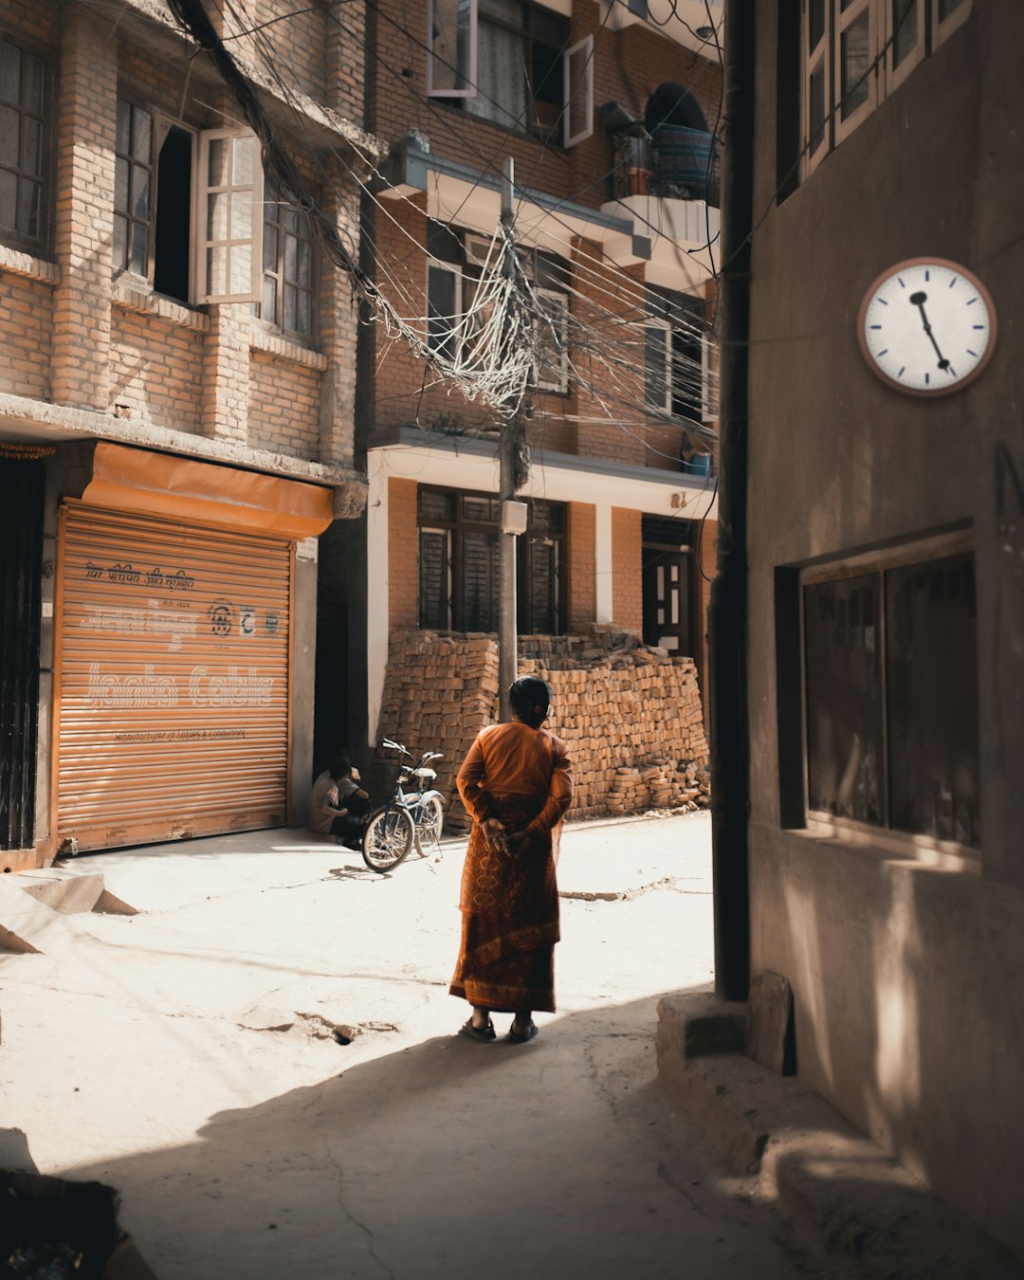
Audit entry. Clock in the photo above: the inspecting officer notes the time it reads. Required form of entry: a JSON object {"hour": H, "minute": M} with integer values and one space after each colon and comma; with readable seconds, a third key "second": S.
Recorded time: {"hour": 11, "minute": 26}
